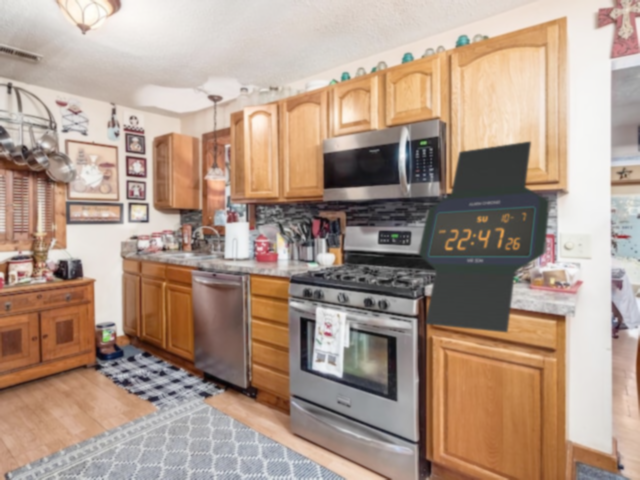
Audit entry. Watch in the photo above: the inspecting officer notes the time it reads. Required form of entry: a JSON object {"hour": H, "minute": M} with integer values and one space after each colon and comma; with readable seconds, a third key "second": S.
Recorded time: {"hour": 22, "minute": 47}
